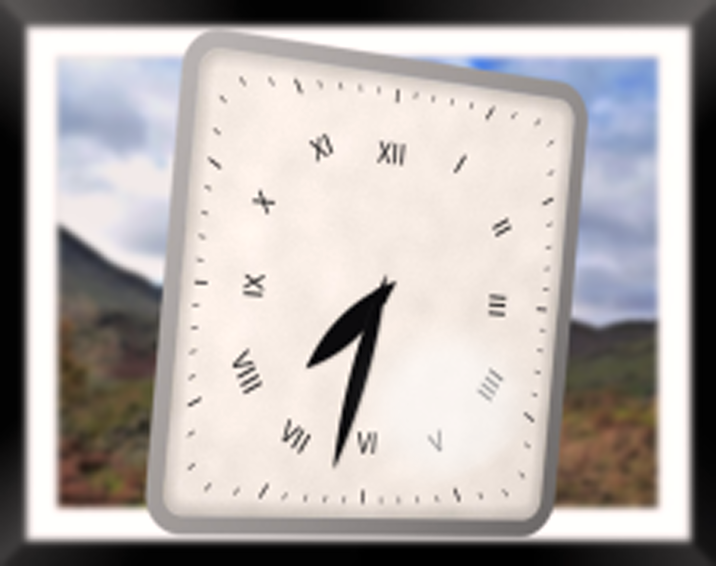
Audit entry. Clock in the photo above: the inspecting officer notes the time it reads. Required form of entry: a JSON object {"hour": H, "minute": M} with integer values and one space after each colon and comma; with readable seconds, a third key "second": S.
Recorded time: {"hour": 7, "minute": 32}
